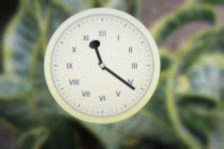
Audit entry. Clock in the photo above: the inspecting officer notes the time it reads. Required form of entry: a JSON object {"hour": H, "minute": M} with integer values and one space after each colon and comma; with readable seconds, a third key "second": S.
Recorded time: {"hour": 11, "minute": 21}
